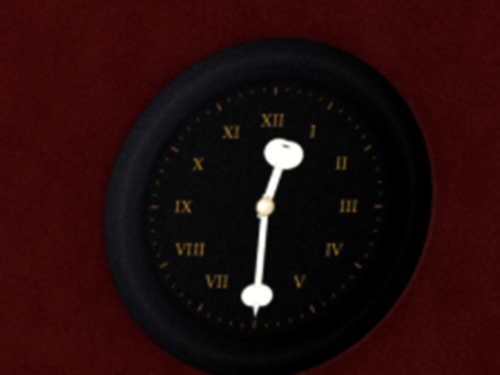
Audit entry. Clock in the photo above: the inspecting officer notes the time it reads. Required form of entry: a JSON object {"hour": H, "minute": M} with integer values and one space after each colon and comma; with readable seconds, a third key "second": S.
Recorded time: {"hour": 12, "minute": 30}
